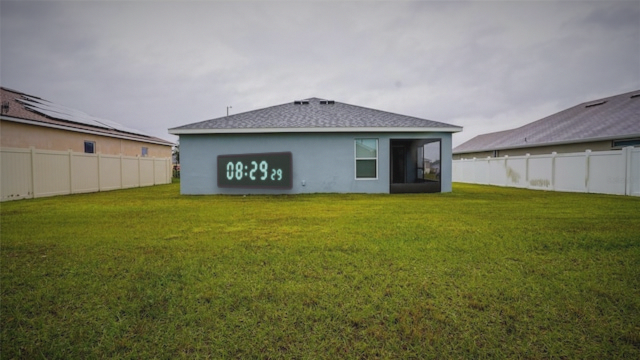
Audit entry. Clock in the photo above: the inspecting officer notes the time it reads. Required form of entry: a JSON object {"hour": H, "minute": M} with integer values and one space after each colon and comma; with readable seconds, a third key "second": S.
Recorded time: {"hour": 8, "minute": 29, "second": 29}
